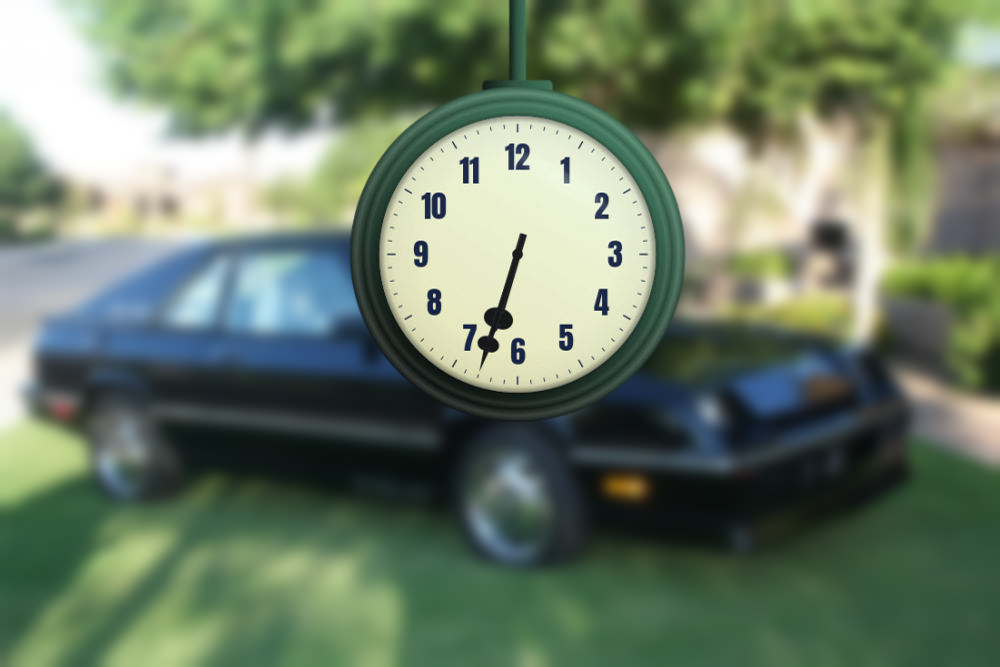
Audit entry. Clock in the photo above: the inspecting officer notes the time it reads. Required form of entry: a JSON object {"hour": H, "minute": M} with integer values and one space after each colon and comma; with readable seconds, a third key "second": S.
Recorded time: {"hour": 6, "minute": 33}
